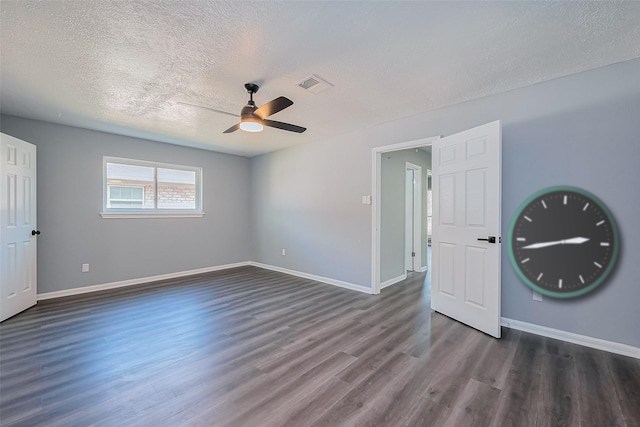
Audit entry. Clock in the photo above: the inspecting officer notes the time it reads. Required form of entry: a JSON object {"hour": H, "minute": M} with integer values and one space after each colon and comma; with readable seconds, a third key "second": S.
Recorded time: {"hour": 2, "minute": 43}
